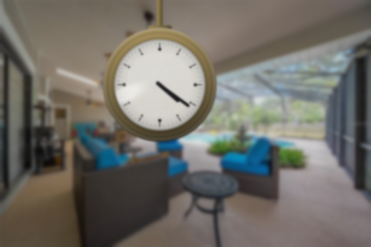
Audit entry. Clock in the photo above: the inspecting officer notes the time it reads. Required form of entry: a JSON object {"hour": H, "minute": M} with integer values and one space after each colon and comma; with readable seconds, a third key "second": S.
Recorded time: {"hour": 4, "minute": 21}
